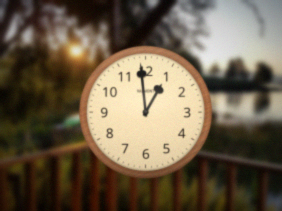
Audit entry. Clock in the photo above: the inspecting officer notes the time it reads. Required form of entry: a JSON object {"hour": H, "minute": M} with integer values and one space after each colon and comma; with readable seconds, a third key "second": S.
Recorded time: {"hour": 12, "minute": 59}
